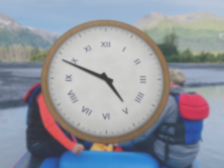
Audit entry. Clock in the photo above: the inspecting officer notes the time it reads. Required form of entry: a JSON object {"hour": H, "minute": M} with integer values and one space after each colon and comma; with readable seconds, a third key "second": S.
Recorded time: {"hour": 4, "minute": 49}
